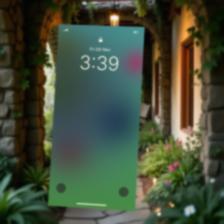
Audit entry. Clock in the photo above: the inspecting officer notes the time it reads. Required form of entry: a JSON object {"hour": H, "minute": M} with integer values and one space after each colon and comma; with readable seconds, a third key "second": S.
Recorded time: {"hour": 3, "minute": 39}
